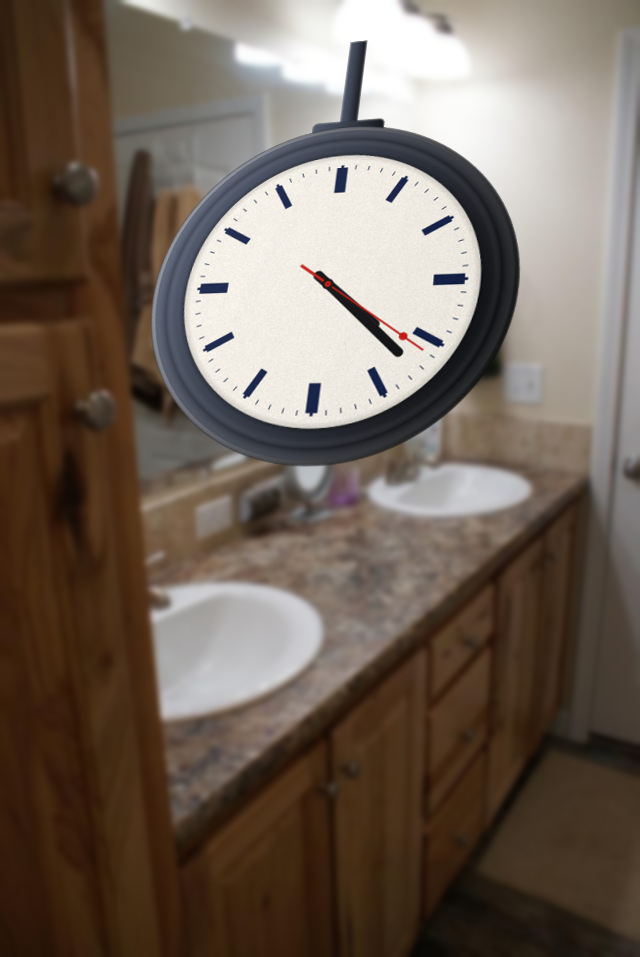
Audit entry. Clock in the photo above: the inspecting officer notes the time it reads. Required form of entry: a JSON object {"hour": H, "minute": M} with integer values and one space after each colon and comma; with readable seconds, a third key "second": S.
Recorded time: {"hour": 4, "minute": 22, "second": 21}
